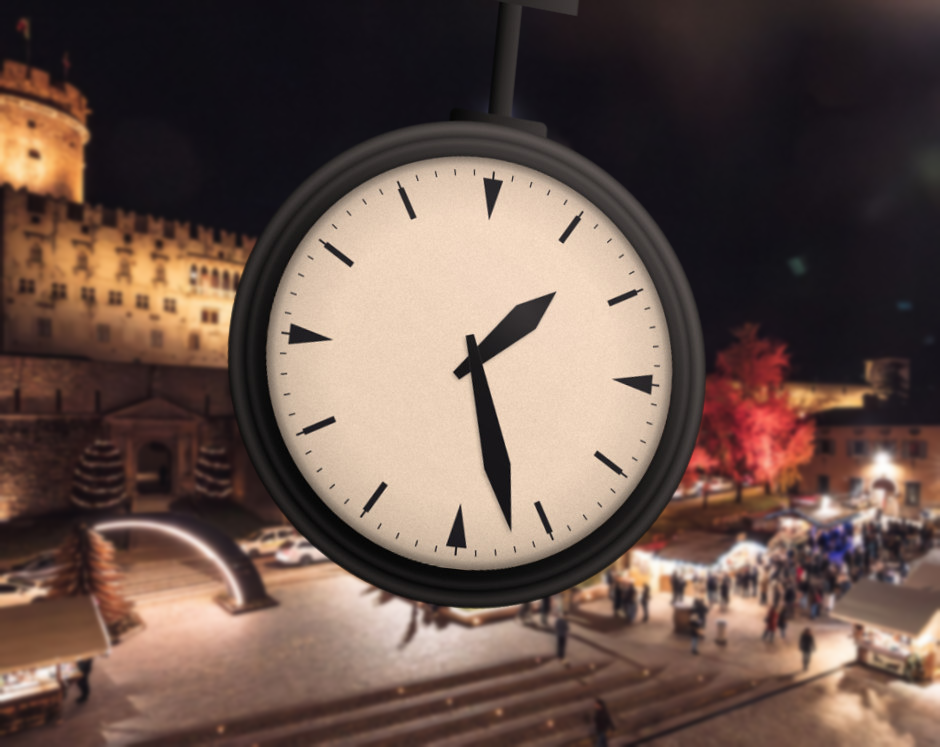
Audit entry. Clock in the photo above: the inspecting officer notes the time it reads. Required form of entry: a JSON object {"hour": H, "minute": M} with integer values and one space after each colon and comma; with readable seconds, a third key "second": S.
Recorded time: {"hour": 1, "minute": 27}
